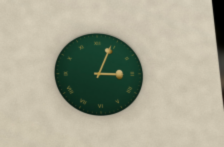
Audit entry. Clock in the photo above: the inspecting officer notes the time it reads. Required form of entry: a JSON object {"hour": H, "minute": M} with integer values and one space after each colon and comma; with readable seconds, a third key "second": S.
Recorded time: {"hour": 3, "minute": 4}
